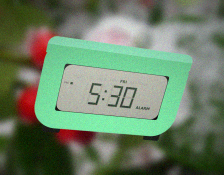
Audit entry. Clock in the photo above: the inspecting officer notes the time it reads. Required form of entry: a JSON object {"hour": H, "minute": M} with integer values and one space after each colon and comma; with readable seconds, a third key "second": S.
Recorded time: {"hour": 5, "minute": 30}
